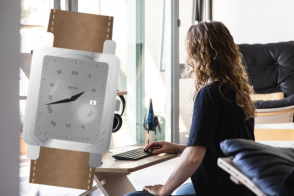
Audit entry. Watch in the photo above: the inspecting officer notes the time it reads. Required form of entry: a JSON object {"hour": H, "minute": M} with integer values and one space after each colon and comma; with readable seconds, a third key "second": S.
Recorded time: {"hour": 1, "minute": 42}
